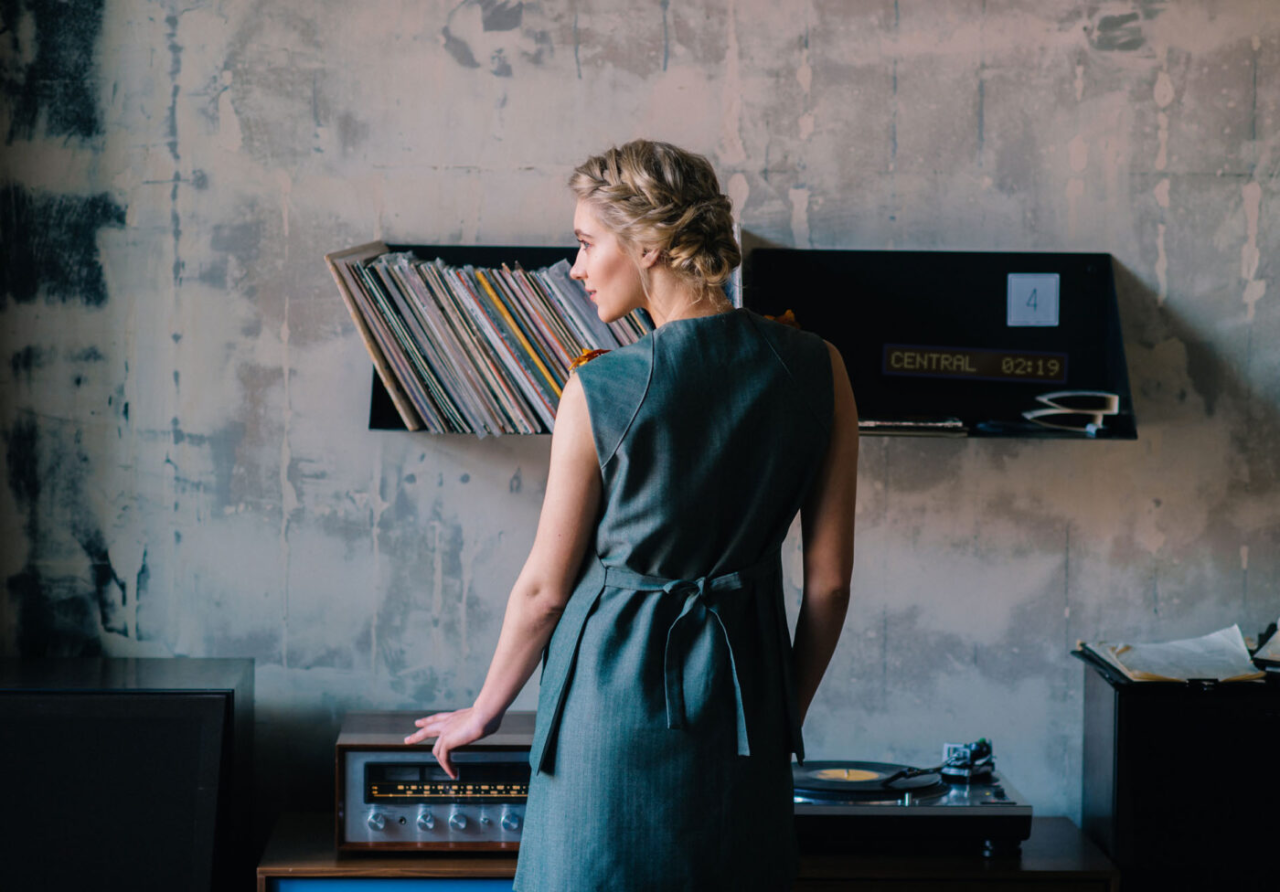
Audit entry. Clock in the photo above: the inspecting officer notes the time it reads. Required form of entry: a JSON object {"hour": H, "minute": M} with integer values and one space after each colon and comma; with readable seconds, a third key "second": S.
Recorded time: {"hour": 2, "minute": 19}
